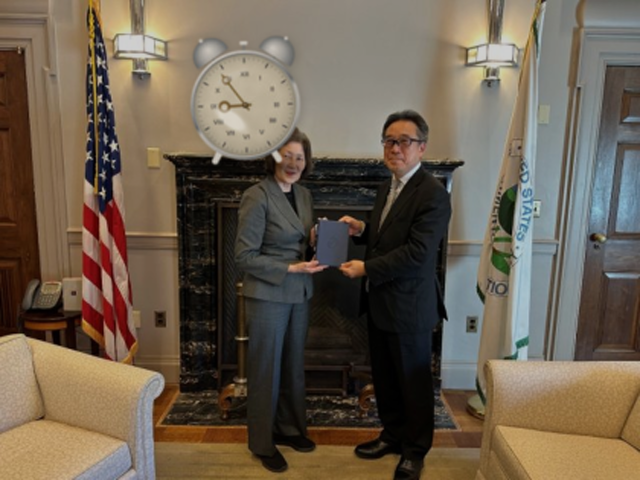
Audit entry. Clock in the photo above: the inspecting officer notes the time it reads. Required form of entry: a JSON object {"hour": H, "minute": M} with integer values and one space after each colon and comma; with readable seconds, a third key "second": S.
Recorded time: {"hour": 8, "minute": 54}
